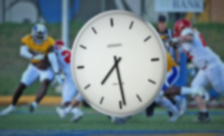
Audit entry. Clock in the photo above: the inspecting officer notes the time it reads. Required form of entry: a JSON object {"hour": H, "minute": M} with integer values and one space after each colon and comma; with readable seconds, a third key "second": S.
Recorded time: {"hour": 7, "minute": 29}
